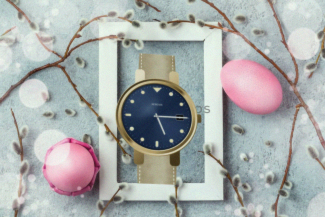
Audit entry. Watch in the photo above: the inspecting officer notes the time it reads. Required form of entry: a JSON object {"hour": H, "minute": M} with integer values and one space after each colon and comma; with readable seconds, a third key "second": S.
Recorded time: {"hour": 5, "minute": 15}
